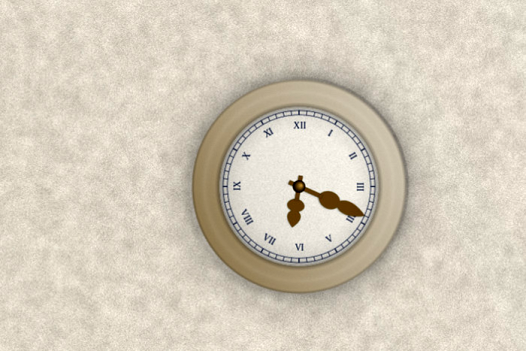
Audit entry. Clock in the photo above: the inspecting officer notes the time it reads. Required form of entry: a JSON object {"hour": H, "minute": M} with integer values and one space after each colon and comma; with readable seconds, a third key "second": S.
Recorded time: {"hour": 6, "minute": 19}
